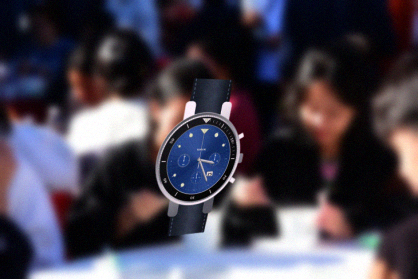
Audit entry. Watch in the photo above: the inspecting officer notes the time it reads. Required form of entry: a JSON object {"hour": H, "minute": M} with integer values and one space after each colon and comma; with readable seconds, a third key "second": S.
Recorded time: {"hour": 3, "minute": 25}
